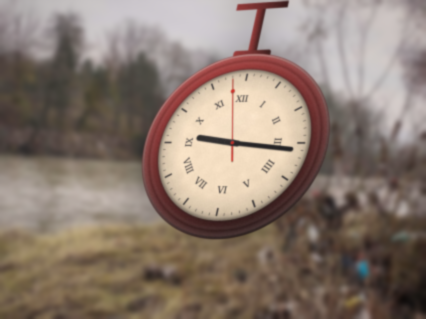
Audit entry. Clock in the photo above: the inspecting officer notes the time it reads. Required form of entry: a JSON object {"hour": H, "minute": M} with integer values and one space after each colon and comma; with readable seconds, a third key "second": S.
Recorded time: {"hour": 9, "minute": 15, "second": 58}
